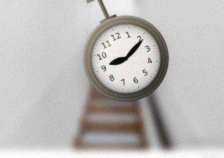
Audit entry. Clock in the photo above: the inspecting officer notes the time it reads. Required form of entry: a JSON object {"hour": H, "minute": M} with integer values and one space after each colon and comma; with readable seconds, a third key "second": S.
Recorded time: {"hour": 9, "minute": 11}
